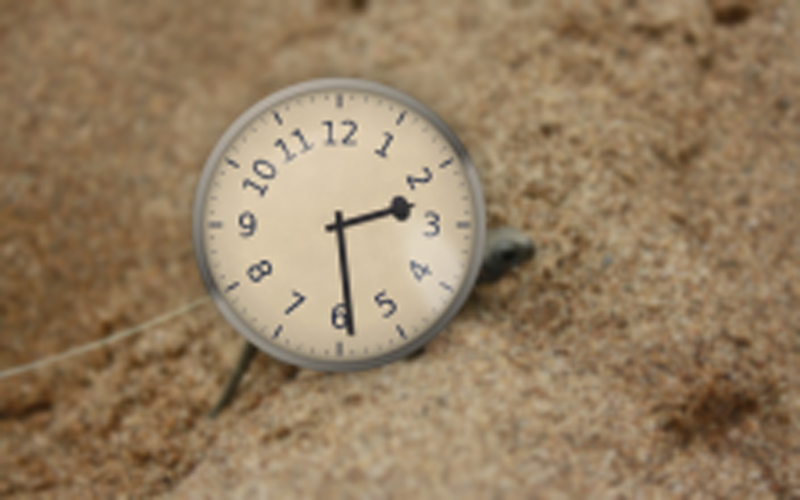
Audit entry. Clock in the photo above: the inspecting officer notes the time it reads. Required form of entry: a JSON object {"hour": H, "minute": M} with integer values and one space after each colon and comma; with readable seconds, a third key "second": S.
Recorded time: {"hour": 2, "minute": 29}
